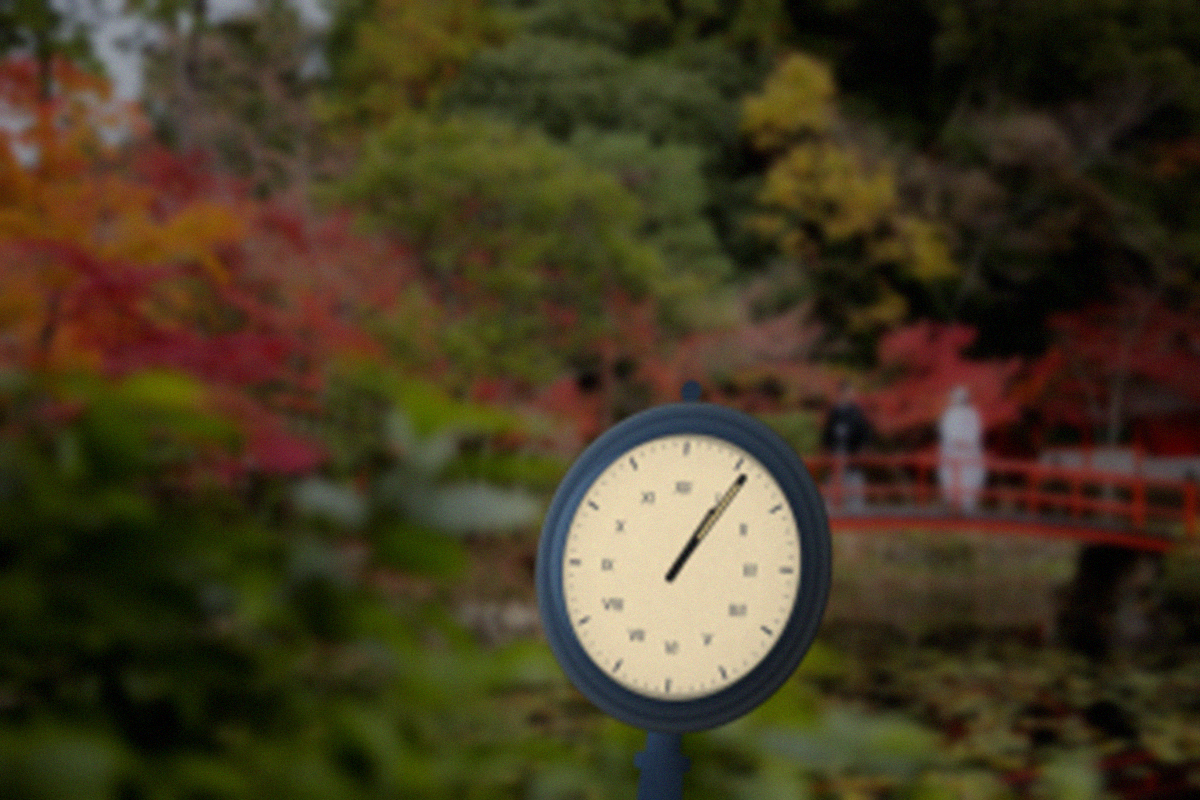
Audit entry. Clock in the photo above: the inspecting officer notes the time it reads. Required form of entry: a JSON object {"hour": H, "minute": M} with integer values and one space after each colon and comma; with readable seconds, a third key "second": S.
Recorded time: {"hour": 1, "minute": 6}
